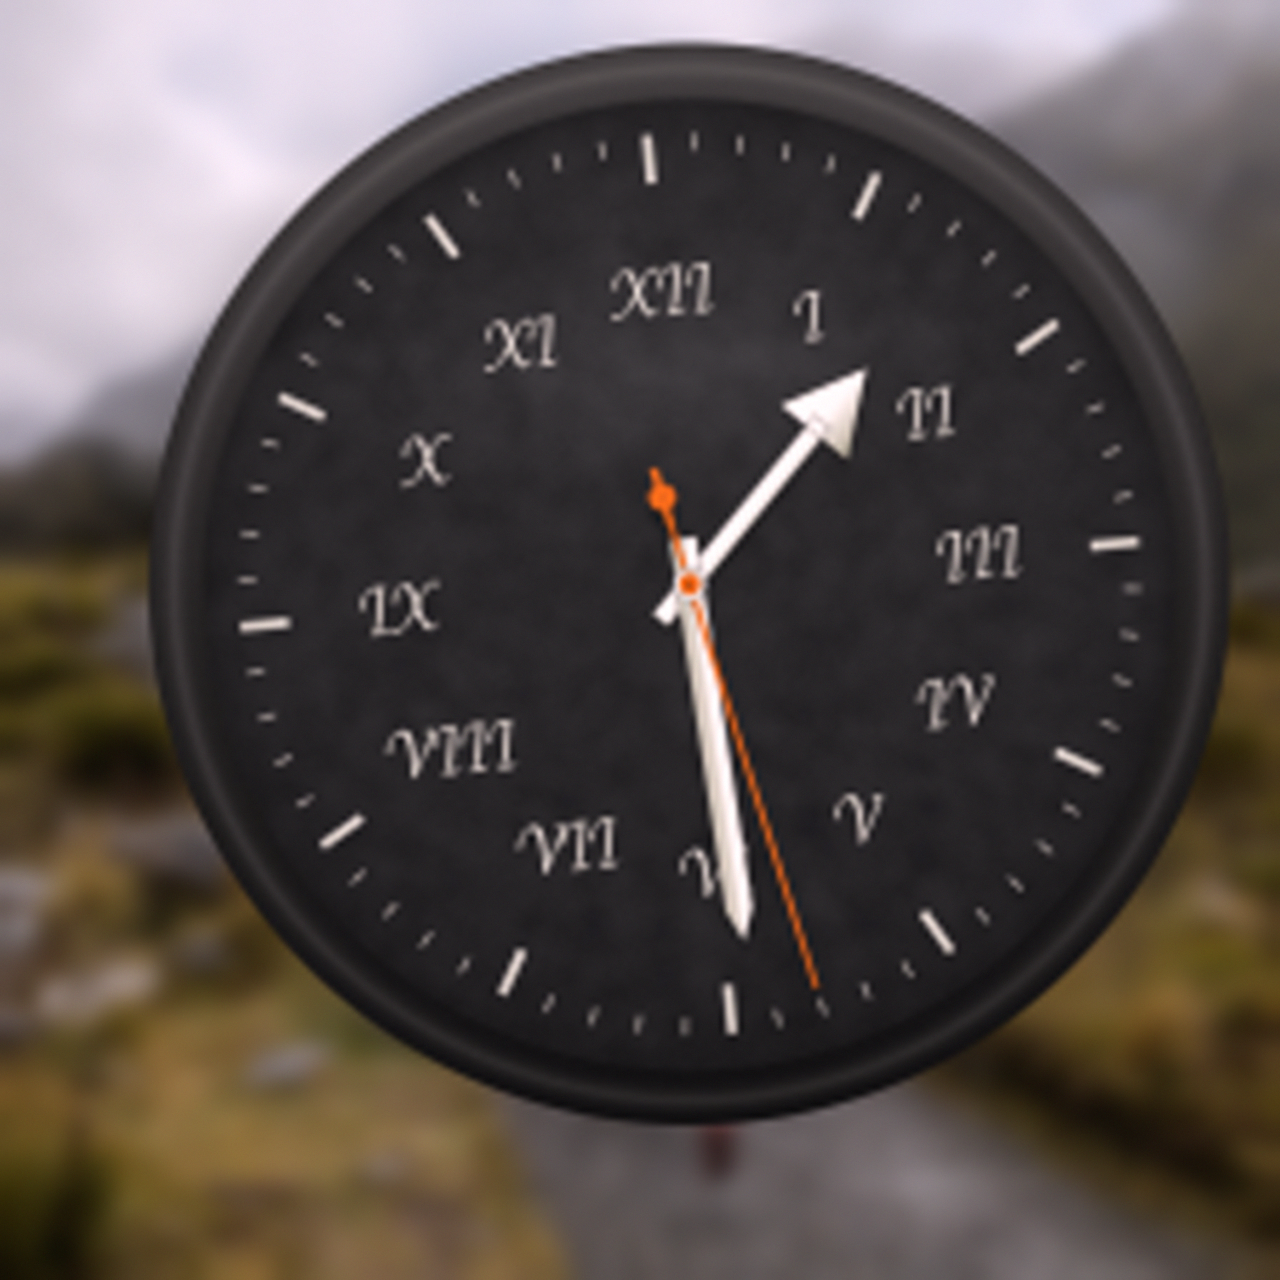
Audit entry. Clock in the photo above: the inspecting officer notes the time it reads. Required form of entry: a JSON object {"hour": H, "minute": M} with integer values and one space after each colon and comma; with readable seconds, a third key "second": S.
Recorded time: {"hour": 1, "minute": 29, "second": 28}
